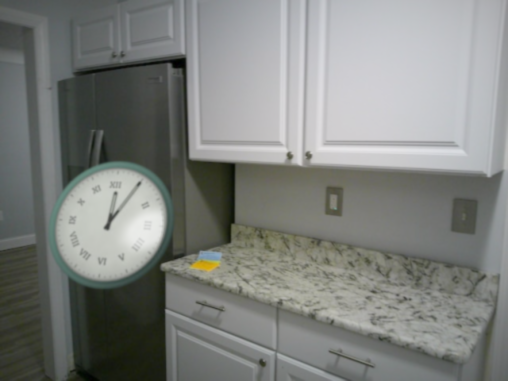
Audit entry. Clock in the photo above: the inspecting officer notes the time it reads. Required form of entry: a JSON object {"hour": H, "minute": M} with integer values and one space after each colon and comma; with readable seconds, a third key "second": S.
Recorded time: {"hour": 12, "minute": 5}
